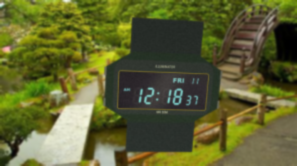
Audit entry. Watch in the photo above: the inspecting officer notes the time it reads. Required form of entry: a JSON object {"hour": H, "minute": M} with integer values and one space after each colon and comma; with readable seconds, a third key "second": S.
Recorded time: {"hour": 12, "minute": 18, "second": 37}
